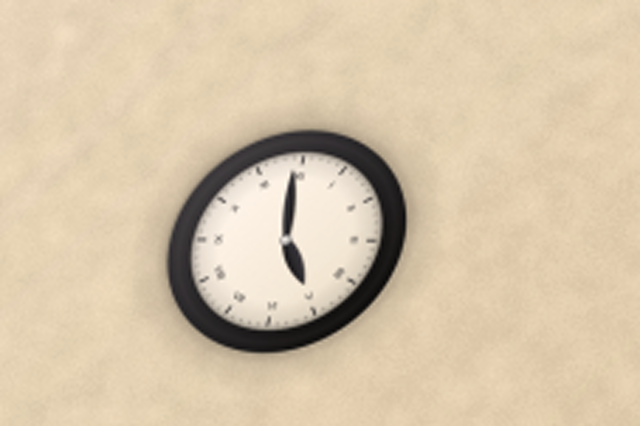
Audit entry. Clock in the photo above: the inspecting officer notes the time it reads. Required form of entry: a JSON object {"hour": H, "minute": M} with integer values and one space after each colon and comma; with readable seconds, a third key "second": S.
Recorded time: {"hour": 4, "minute": 59}
